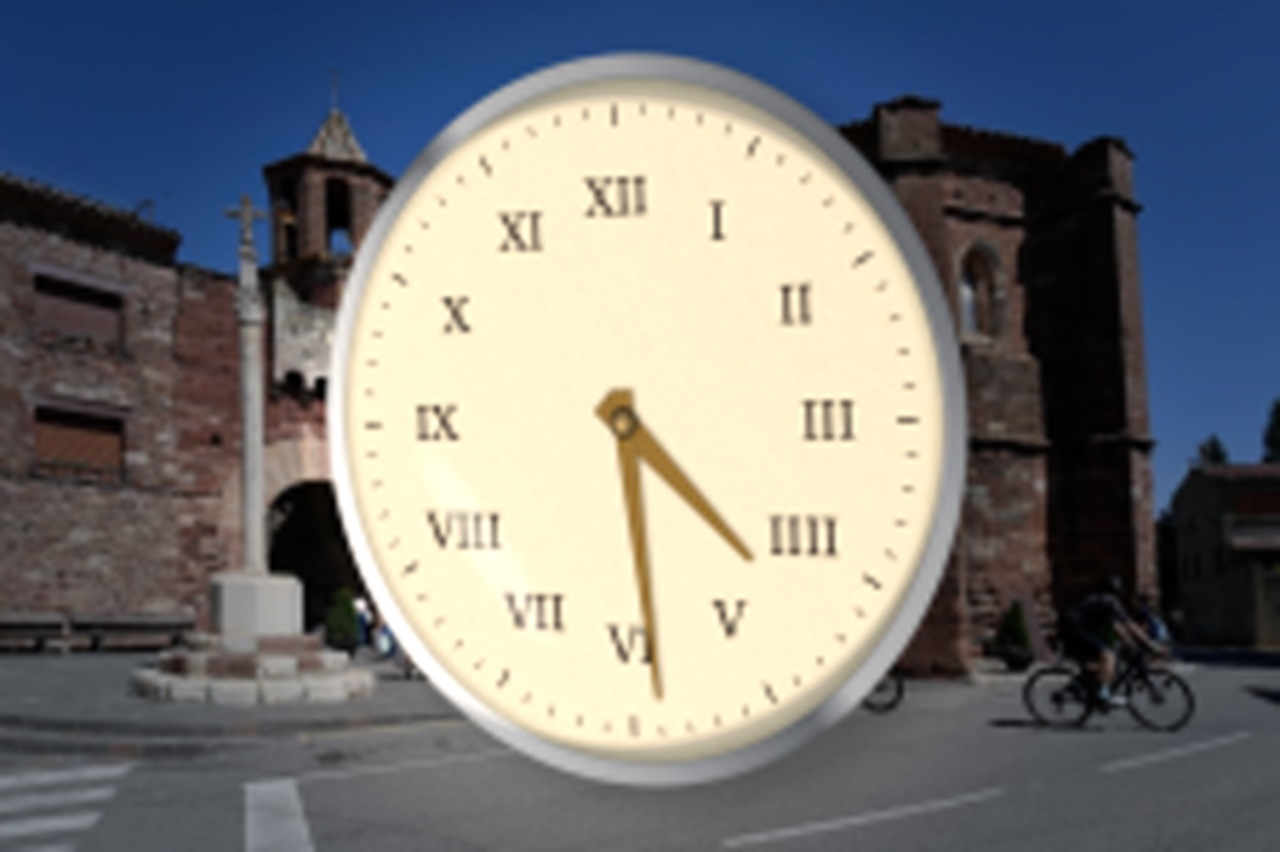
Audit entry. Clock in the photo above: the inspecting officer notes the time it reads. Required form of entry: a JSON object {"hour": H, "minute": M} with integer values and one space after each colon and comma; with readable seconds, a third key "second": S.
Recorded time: {"hour": 4, "minute": 29}
